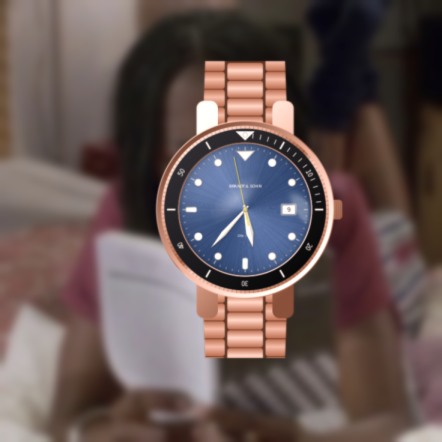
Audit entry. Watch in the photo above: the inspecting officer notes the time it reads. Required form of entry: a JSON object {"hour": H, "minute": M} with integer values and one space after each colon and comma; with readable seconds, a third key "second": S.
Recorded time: {"hour": 5, "minute": 36, "second": 58}
